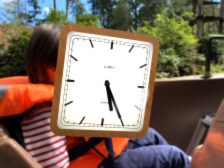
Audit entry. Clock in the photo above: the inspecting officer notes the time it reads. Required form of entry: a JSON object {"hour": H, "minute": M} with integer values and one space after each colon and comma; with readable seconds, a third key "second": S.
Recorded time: {"hour": 5, "minute": 25}
